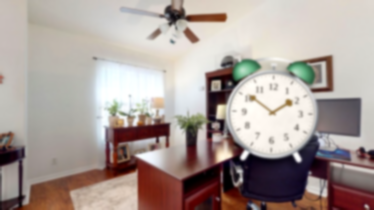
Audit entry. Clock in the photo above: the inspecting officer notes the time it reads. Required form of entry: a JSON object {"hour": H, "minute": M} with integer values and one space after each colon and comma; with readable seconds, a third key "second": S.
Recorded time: {"hour": 1, "minute": 51}
